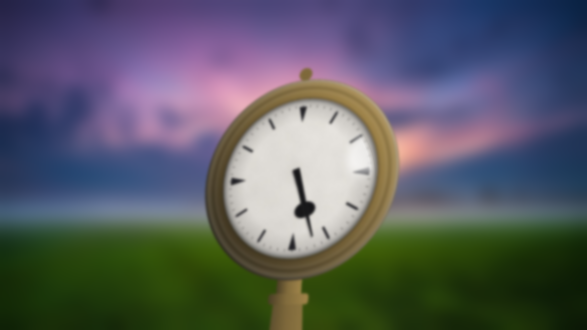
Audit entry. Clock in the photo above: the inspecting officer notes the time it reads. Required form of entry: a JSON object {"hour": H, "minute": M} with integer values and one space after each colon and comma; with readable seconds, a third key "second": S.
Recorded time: {"hour": 5, "minute": 27}
